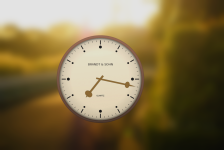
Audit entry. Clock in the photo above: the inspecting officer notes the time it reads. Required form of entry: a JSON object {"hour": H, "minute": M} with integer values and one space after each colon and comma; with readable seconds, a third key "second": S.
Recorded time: {"hour": 7, "minute": 17}
